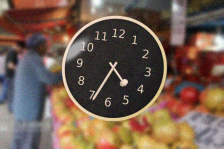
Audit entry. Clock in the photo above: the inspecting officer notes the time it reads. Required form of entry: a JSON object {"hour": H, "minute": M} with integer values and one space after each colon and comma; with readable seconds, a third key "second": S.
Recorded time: {"hour": 4, "minute": 34}
